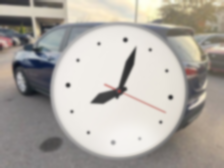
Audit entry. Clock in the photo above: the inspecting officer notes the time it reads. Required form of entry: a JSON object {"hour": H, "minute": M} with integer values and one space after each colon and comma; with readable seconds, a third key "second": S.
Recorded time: {"hour": 8, "minute": 2, "second": 18}
